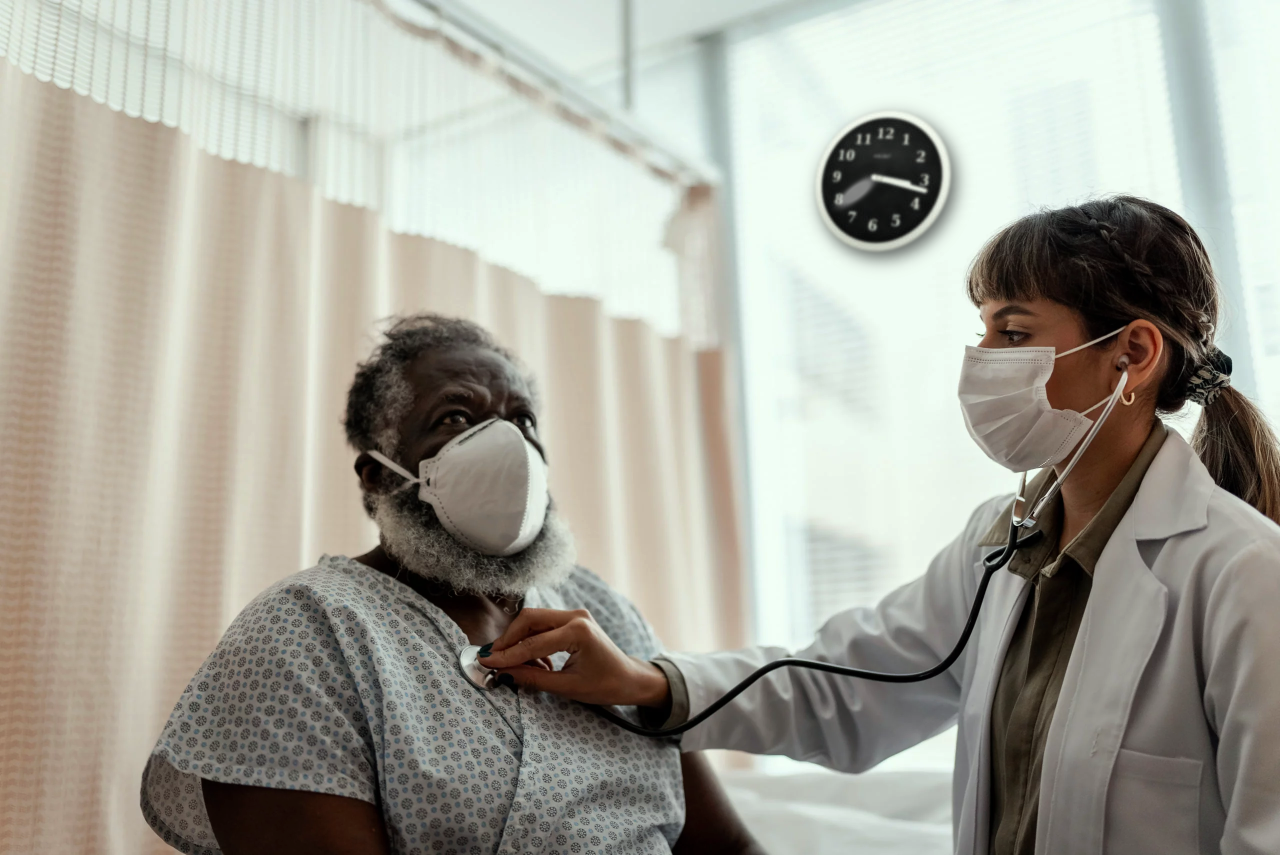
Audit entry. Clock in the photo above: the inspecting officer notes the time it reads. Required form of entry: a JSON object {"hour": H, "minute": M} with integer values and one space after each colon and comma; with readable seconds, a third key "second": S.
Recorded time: {"hour": 3, "minute": 17}
